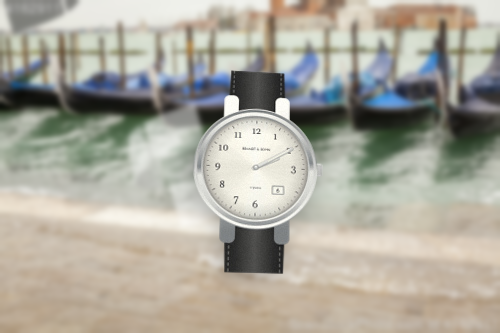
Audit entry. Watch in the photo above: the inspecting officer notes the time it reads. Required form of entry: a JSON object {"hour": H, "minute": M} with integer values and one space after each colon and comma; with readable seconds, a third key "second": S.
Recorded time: {"hour": 2, "minute": 10}
